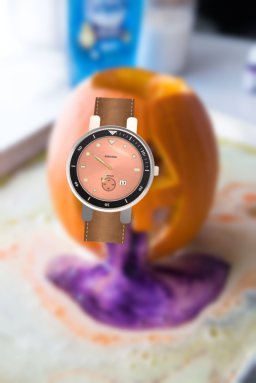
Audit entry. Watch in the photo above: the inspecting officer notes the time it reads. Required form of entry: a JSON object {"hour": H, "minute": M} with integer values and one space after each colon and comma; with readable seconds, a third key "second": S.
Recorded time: {"hour": 6, "minute": 51}
